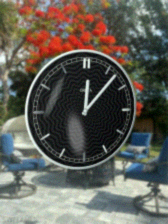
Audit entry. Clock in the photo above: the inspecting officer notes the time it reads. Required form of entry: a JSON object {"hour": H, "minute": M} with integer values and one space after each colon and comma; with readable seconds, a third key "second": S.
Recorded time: {"hour": 12, "minute": 7}
